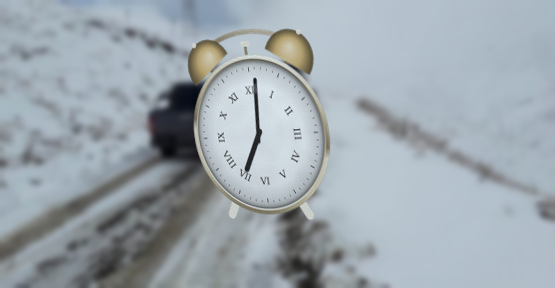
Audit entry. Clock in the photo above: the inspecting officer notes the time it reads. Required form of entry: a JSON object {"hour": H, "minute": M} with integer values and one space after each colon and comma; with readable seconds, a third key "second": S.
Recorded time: {"hour": 7, "minute": 1}
